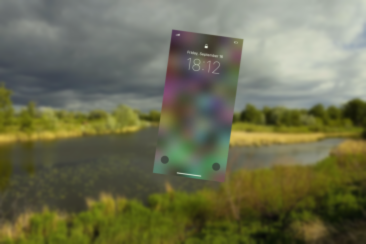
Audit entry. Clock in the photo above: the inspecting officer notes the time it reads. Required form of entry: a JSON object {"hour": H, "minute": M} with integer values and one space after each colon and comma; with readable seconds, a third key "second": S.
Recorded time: {"hour": 18, "minute": 12}
